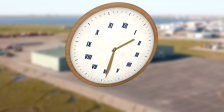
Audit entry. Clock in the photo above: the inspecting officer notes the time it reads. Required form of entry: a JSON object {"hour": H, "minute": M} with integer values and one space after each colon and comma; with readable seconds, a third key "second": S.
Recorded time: {"hour": 1, "minute": 29}
